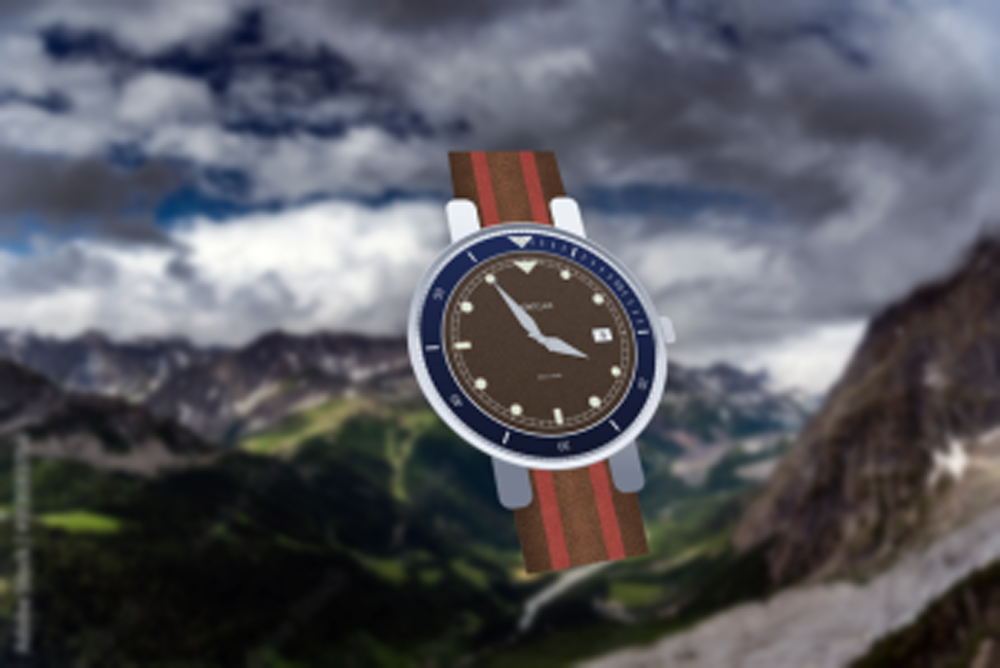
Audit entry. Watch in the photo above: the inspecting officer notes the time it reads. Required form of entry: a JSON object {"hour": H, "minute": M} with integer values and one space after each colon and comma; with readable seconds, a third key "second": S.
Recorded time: {"hour": 3, "minute": 55}
